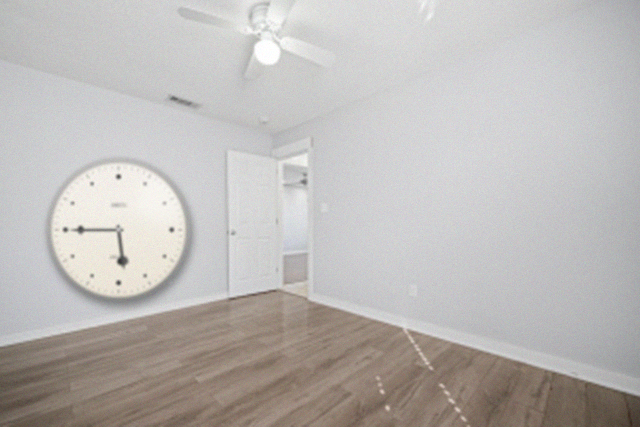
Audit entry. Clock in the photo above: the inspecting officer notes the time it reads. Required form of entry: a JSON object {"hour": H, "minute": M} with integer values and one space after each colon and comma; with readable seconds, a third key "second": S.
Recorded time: {"hour": 5, "minute": 45}
